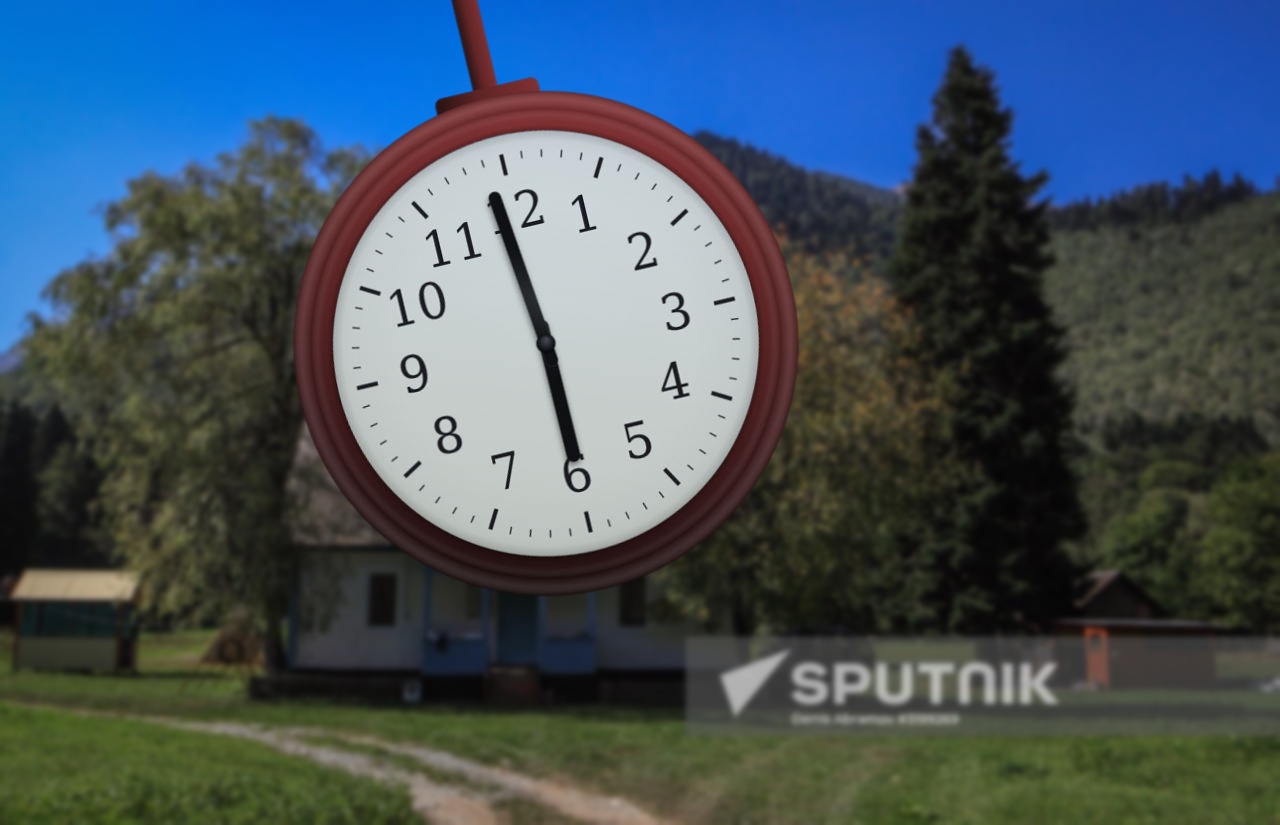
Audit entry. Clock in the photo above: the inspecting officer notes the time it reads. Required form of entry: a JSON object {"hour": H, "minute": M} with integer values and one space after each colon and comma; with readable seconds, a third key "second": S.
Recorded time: {"hour": 5, "minute": 59}
